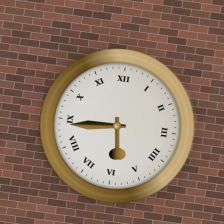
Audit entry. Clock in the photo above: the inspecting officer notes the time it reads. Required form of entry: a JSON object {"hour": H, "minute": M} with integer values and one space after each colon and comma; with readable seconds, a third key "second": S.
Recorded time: {"hour": 5, "minute": 44}
